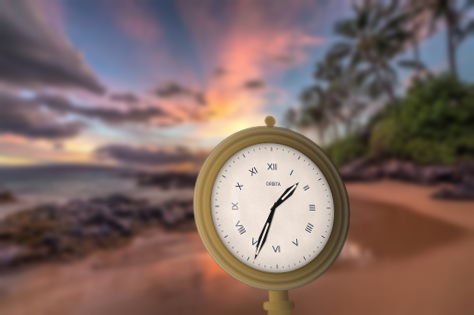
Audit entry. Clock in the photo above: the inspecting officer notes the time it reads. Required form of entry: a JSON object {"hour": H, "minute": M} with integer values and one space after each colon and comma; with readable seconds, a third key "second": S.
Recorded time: {"hour": 1, "minute": 34}
